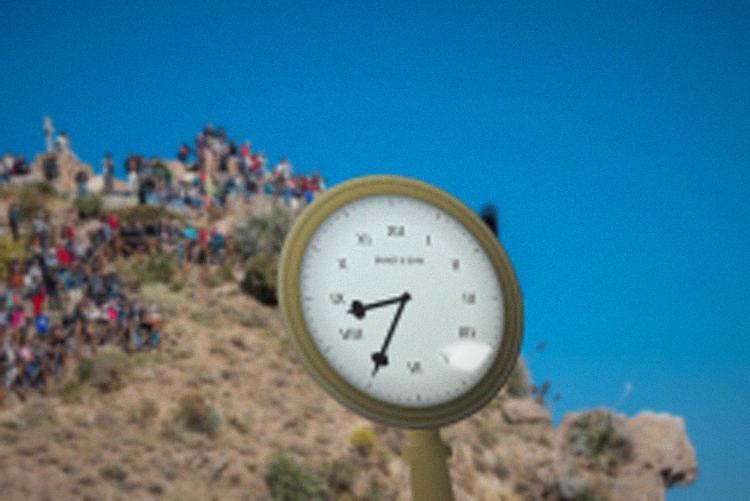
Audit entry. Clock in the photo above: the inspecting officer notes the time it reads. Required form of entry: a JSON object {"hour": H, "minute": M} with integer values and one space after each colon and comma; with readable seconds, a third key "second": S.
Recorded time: {"hour": 8, "minute": 35}
